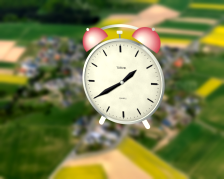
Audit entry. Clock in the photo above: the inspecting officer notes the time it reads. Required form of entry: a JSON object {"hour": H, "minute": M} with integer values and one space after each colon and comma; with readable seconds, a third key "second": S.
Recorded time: {"hour": 1, "minute": 40}
